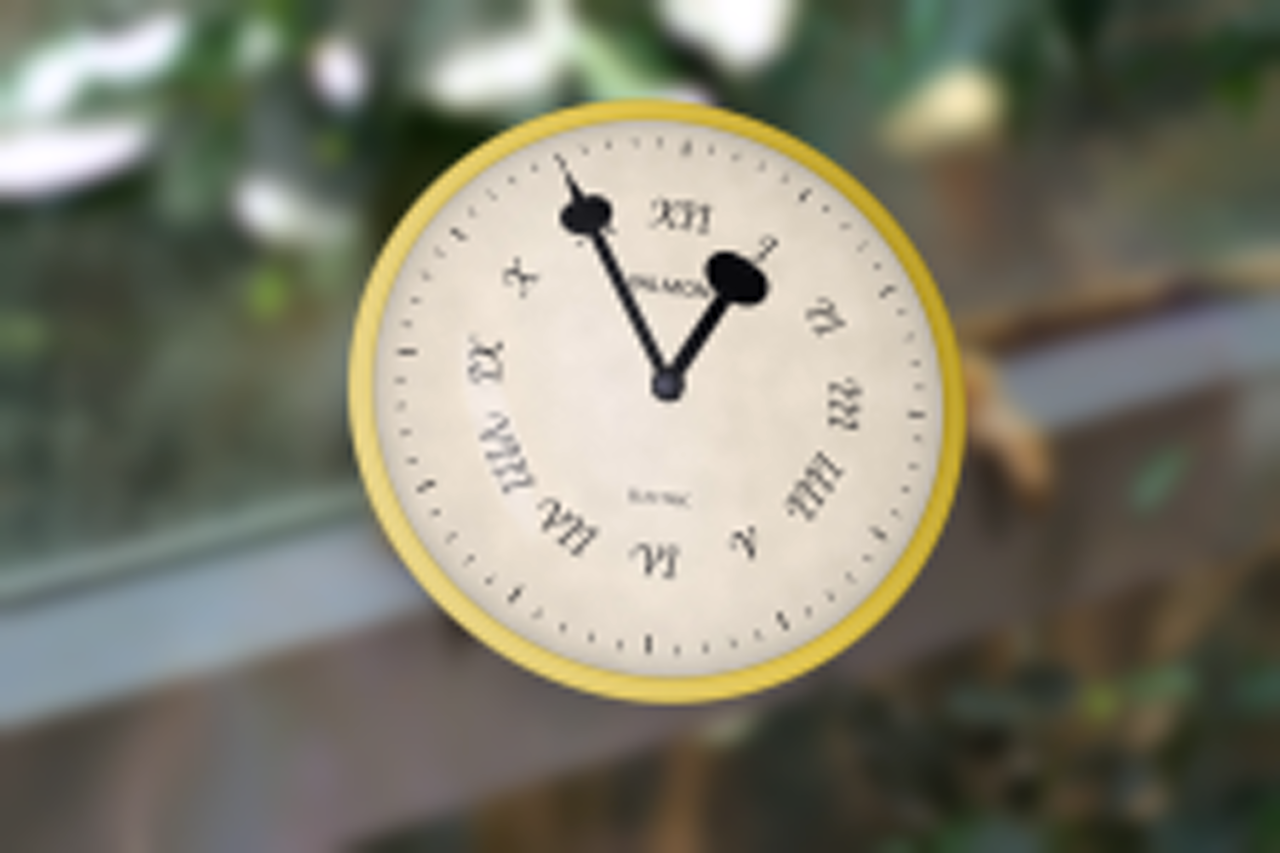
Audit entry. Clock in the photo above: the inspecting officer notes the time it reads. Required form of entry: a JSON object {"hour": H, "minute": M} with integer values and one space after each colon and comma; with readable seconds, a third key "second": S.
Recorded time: {"hour": 12, "minute": 55}
